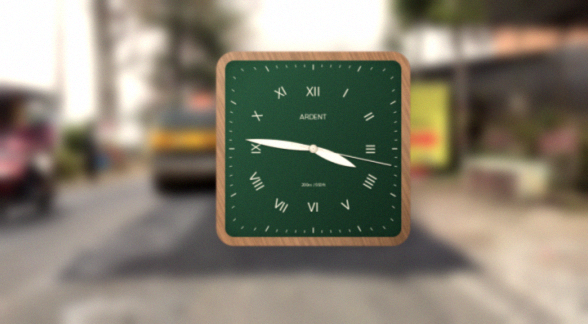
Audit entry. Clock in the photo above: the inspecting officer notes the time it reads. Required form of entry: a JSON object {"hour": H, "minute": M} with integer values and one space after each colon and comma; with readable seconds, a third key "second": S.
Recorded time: {"hour": 3, "minute": 46, "second": 17}
